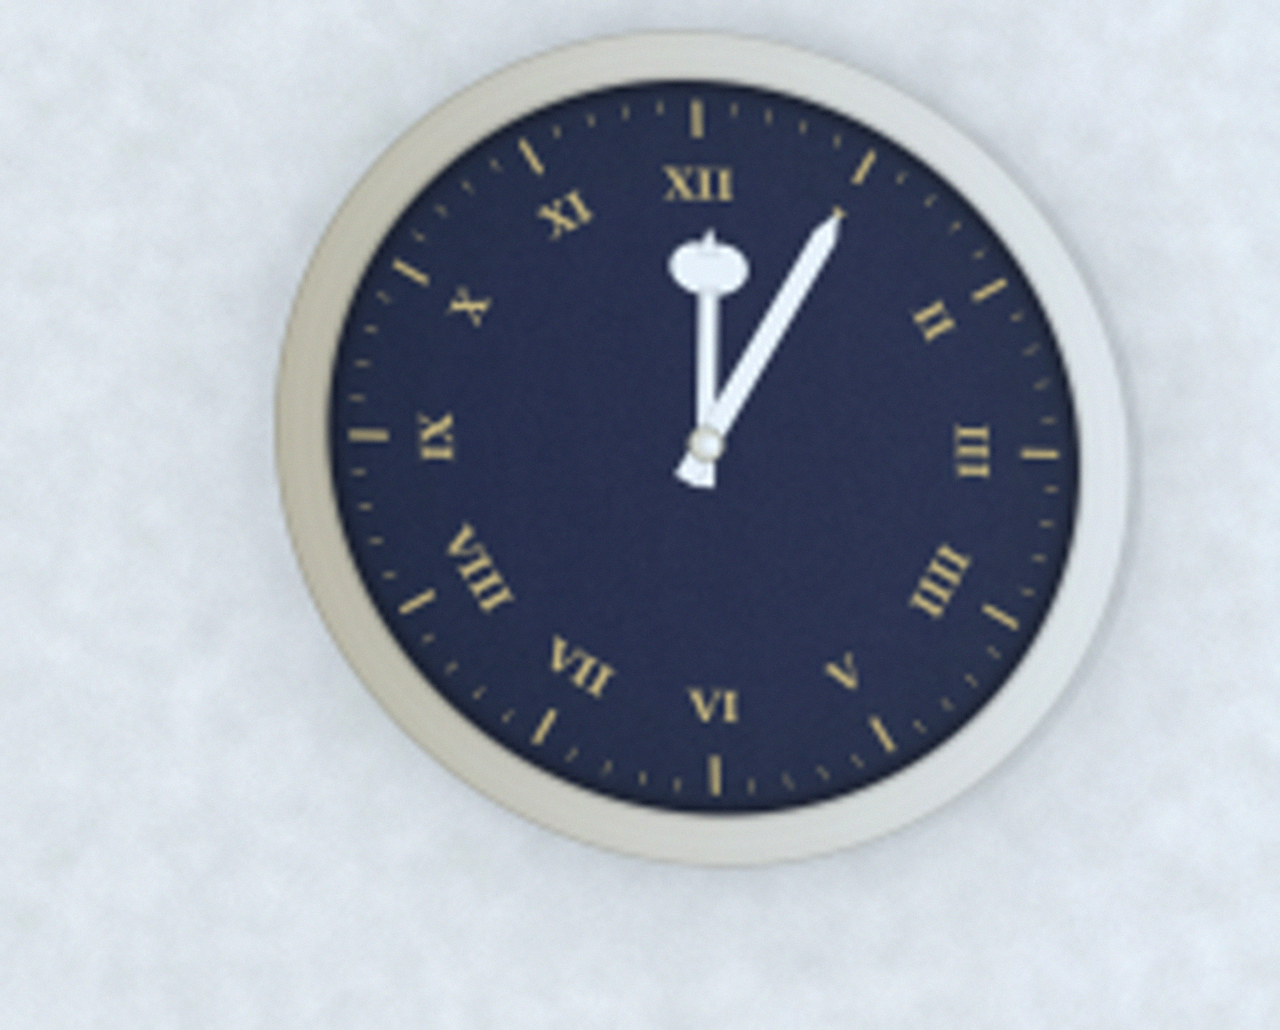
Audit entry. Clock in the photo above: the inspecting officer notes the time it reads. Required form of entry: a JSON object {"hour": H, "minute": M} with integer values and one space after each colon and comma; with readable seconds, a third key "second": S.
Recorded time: {"hour": 12, "minute": 5}
